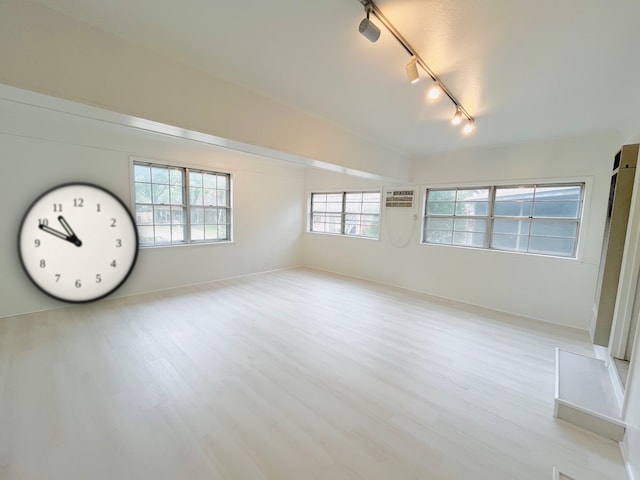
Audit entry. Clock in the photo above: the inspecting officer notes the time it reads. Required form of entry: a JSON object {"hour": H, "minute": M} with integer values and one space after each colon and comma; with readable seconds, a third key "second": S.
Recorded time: {"hour": 10, "minute": 49}
